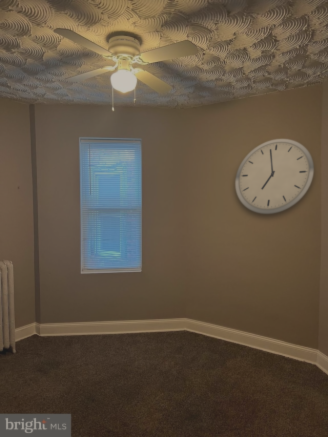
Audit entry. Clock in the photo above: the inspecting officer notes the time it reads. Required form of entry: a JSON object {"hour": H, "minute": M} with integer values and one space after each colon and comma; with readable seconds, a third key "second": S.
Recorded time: {"hour": 6, "minute": 58}
